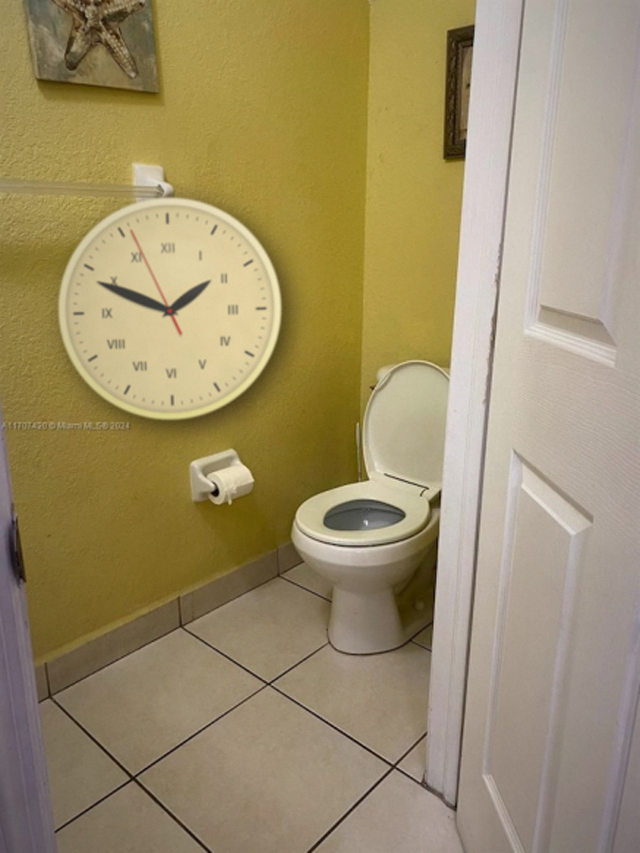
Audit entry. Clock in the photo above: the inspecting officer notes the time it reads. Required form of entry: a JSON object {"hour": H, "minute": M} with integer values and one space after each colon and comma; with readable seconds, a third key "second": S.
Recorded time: {"hour": 1, "minute": 48, "second": 56}
